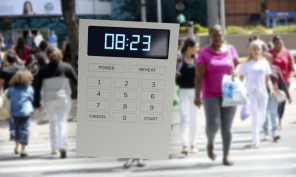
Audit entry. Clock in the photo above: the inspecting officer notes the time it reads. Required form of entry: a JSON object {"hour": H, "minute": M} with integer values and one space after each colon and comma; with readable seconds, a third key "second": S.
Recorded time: {"hour": 8, "minute": 23}
